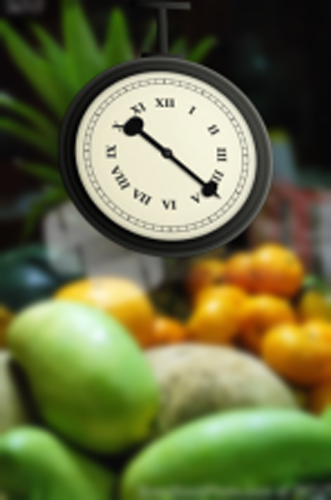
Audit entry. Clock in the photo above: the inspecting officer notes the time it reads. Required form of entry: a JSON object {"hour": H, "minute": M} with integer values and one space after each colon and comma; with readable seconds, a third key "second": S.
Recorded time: {"hour": 10, "minute": 22}
